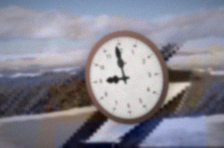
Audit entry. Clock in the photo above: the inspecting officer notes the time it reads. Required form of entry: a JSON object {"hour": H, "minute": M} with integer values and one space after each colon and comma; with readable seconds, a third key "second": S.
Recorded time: {"hour": 8, "minute": 59}
